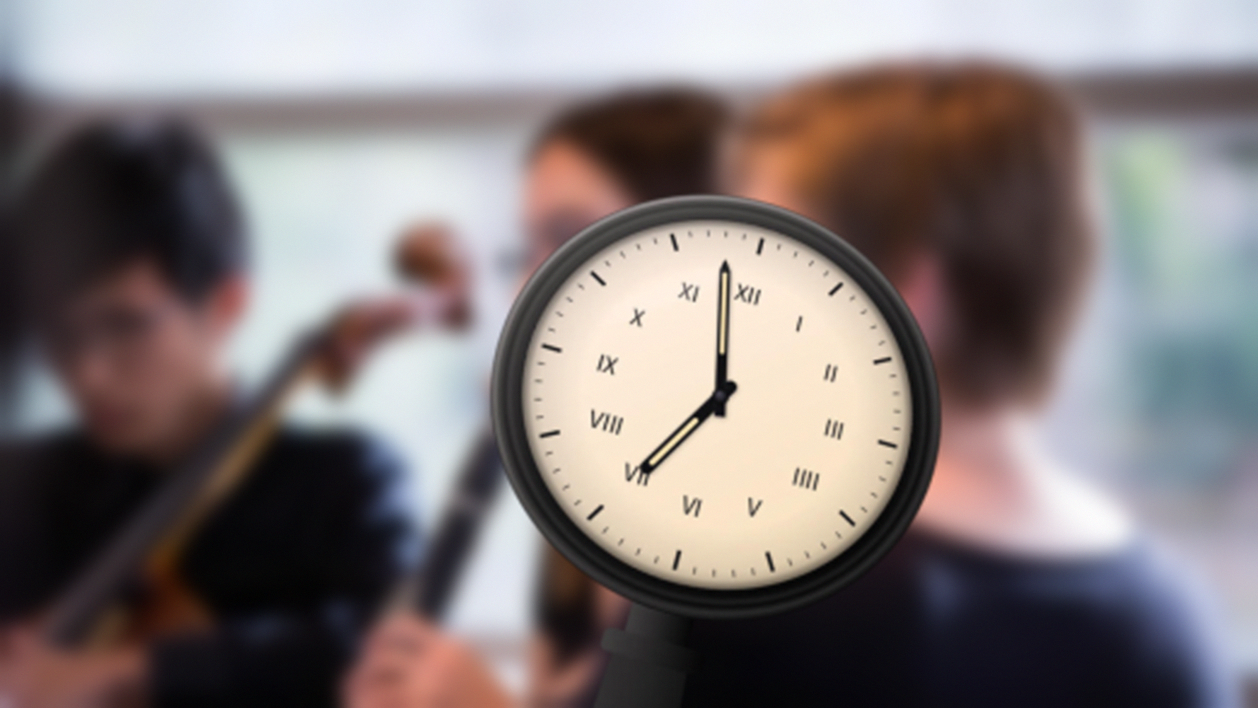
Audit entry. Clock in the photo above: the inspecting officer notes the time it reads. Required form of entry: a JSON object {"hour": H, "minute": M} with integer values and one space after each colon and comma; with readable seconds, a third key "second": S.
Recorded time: {"hour": 6, "minute": 58}
